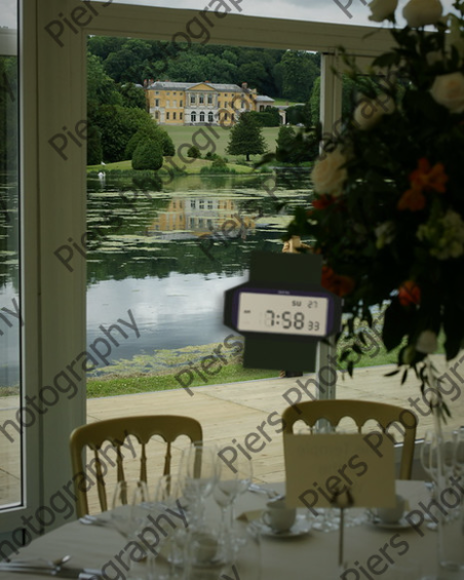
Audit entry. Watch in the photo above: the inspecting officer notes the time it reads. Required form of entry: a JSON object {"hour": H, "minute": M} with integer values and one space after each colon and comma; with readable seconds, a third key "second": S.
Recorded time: {"hour": 7, "minute": 58}
